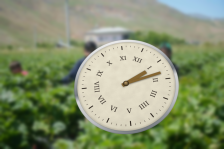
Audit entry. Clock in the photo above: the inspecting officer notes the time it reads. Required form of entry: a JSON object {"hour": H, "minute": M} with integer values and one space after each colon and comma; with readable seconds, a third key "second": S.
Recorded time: {"hour": 1, "minute": 8}
